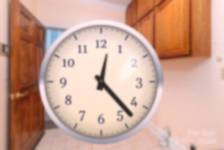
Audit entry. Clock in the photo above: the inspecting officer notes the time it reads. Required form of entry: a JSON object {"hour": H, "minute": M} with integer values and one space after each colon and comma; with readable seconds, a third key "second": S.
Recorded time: {"hour": 12, "minute": 23}
